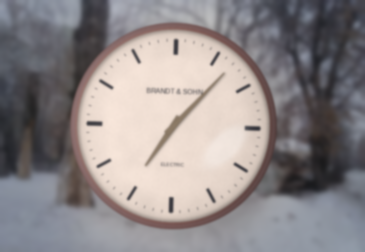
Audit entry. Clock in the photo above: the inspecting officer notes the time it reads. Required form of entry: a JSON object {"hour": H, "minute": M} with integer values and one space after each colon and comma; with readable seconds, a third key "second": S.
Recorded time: {"hour": 7, "minute": 7}
